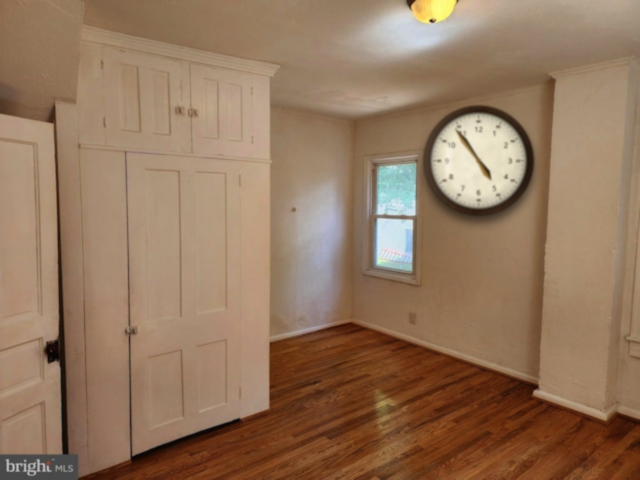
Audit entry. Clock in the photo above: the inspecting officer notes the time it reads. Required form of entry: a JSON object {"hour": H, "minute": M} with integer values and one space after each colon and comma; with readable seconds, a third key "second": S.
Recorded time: {"hour": 4, "minute": 54}
